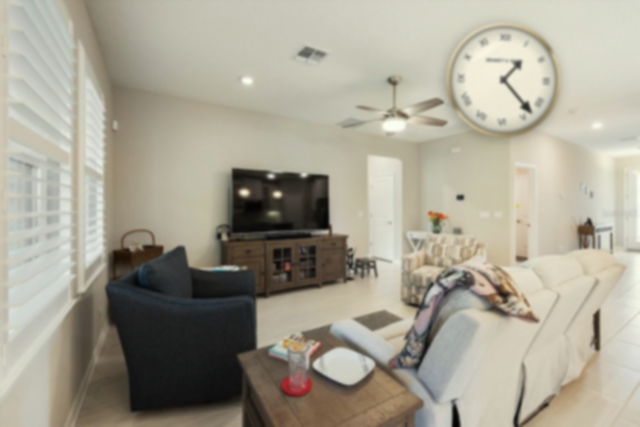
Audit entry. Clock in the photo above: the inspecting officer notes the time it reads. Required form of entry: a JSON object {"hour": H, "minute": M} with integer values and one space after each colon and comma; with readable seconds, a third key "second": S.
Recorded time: {"hour": 1, "minute": 23}
